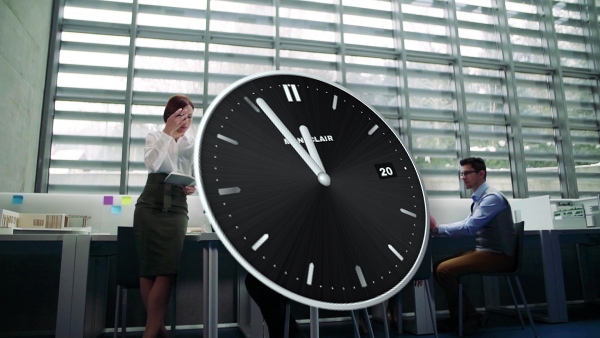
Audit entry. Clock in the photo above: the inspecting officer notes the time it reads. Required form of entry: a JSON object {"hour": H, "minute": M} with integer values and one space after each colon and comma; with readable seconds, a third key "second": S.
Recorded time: {"hour": 11, "minute": 56}
